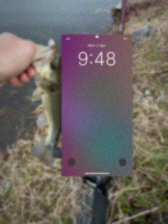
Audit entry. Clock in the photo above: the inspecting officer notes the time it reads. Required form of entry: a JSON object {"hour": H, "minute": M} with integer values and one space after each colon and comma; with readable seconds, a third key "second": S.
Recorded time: {"hour": 9, "minute": 48}
